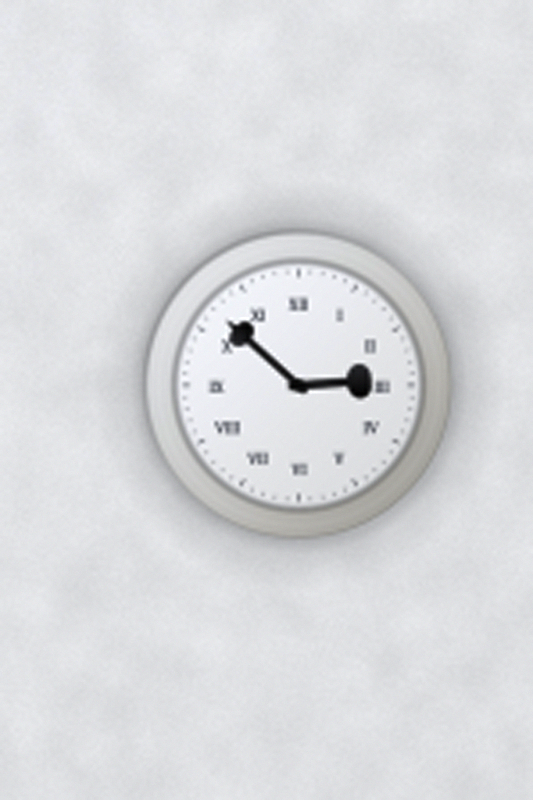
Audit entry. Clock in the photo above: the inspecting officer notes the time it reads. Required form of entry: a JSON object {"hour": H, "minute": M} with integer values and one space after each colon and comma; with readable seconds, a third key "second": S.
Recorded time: {"hour": 2, "minute": 52}
